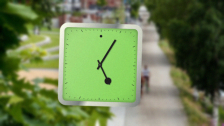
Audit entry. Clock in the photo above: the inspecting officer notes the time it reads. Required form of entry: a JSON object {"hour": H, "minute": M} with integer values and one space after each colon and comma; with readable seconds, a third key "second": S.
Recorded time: {"hour": 5, "minute": 5}
